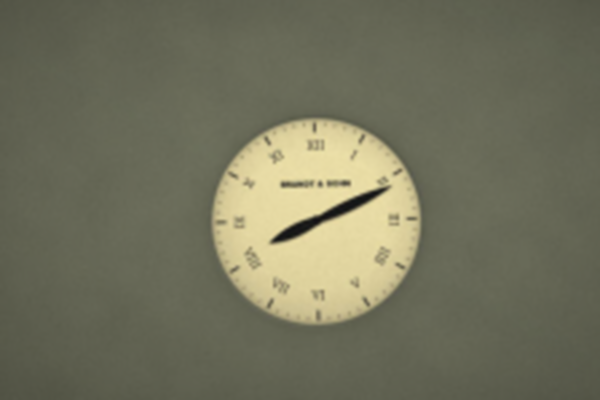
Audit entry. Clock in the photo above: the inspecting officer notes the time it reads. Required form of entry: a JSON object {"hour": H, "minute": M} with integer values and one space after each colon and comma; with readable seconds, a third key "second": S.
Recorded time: {"hour": 8, "minute": 11}
